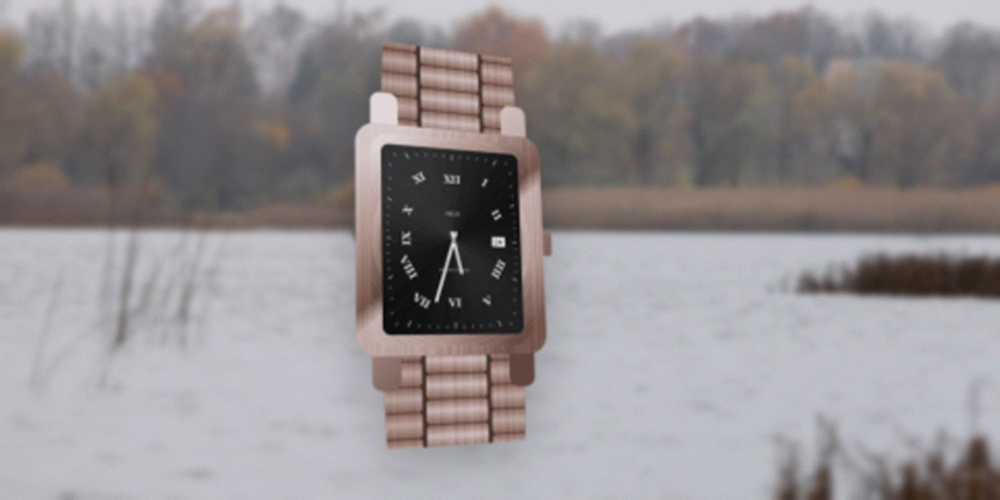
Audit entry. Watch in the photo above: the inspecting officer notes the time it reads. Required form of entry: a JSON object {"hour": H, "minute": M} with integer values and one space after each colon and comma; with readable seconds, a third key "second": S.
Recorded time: {"hour": 5, "minute": 33}
